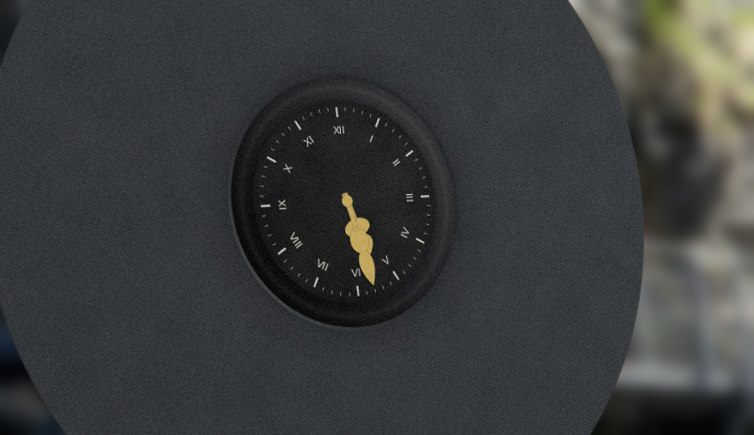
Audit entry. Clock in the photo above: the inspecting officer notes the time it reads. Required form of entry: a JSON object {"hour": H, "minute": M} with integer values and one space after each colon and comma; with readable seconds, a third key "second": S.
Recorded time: {"hour": 5, "minute": 28}
